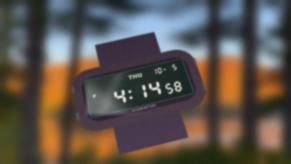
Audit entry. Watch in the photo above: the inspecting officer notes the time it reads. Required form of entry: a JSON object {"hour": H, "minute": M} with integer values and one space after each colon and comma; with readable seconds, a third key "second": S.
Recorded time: {"hour": 4, "minute": 14, "second": 58}
